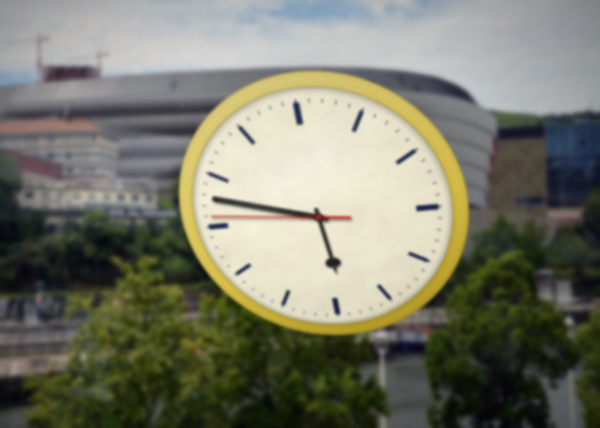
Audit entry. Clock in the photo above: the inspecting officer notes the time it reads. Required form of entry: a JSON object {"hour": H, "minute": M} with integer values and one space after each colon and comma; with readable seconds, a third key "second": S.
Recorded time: {"hour": 5, "minute": 47, "second": 46}
